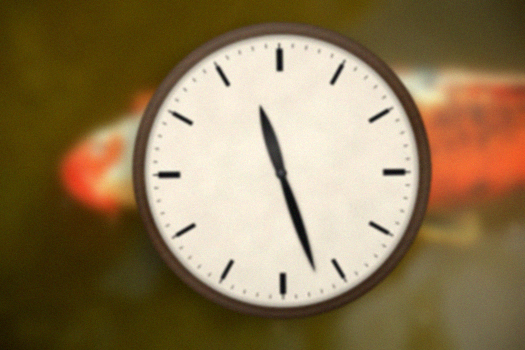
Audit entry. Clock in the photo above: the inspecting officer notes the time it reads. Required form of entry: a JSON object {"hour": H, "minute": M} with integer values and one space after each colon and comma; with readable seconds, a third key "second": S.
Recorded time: {"hour": 11, "minute": 27}
